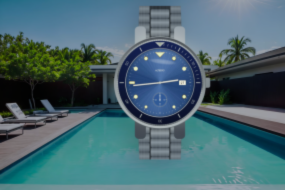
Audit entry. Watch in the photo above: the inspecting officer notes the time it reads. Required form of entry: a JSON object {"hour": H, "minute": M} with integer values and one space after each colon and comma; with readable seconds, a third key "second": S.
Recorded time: {"hour": 2, "minute": 44}
